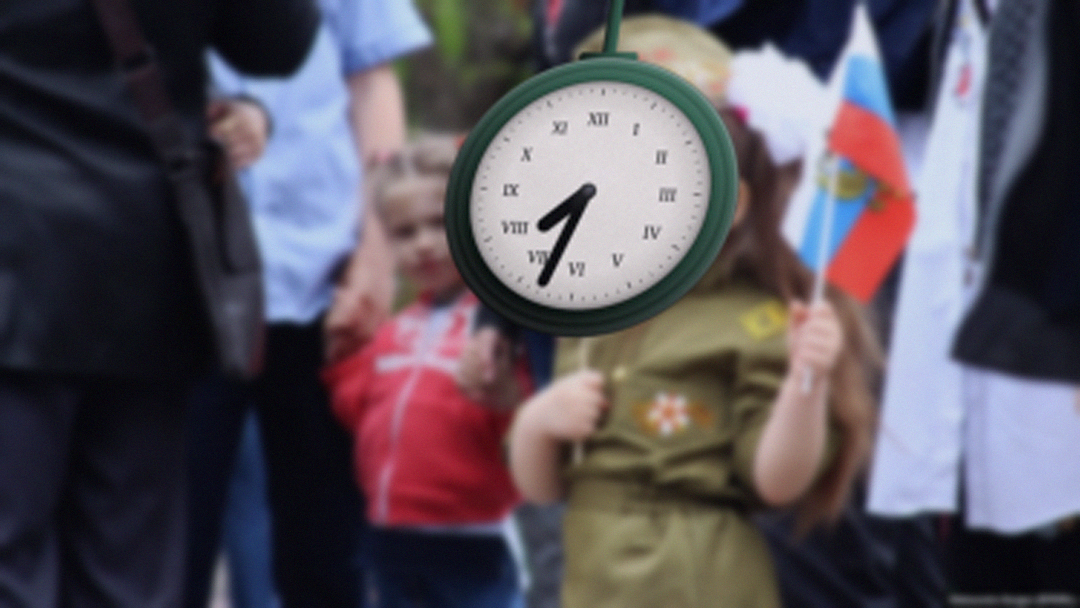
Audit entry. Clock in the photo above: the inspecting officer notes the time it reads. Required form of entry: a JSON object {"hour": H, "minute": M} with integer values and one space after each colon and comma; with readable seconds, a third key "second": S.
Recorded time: {"hour": 7, "minute": 33}
